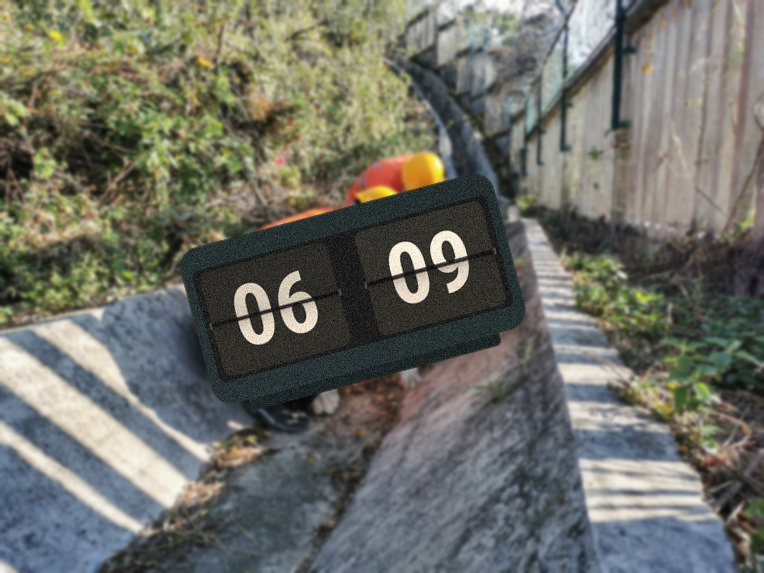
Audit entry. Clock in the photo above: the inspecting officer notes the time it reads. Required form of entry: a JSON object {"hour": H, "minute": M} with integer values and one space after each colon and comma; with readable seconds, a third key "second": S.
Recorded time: {"hour": 6, "minute": 9}
